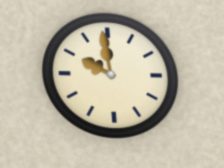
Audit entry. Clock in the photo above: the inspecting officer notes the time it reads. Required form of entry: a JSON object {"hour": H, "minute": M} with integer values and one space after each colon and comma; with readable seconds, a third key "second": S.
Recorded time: {"hour": 9, "minute": 59}
